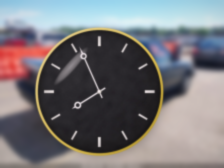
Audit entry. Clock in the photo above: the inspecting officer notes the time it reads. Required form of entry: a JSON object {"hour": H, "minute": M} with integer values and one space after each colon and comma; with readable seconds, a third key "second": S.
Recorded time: {"hour": 7, "minute": 56}
